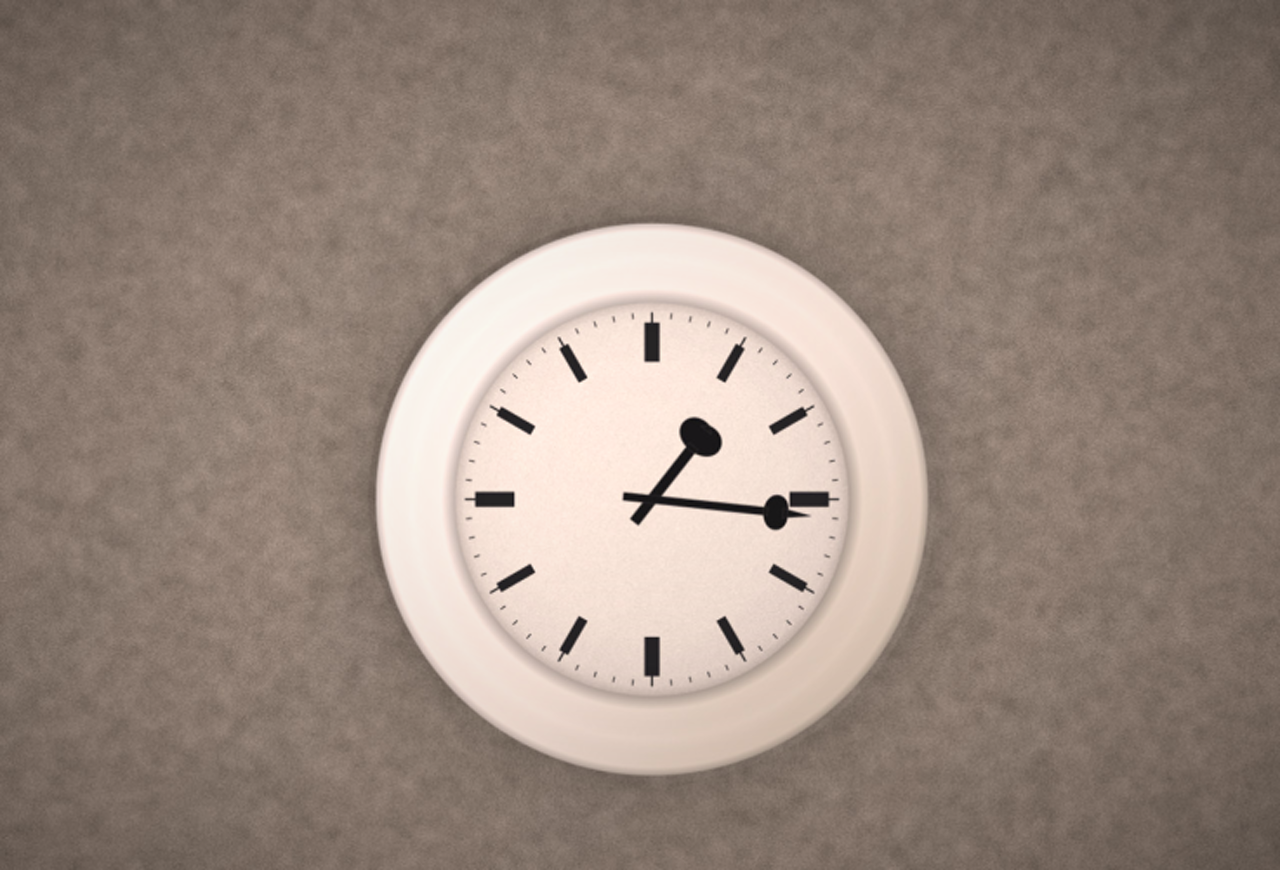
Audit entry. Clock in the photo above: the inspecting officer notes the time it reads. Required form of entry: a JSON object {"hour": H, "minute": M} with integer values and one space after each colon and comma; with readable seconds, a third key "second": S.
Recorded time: {"hour": 1, "minute": 16}
